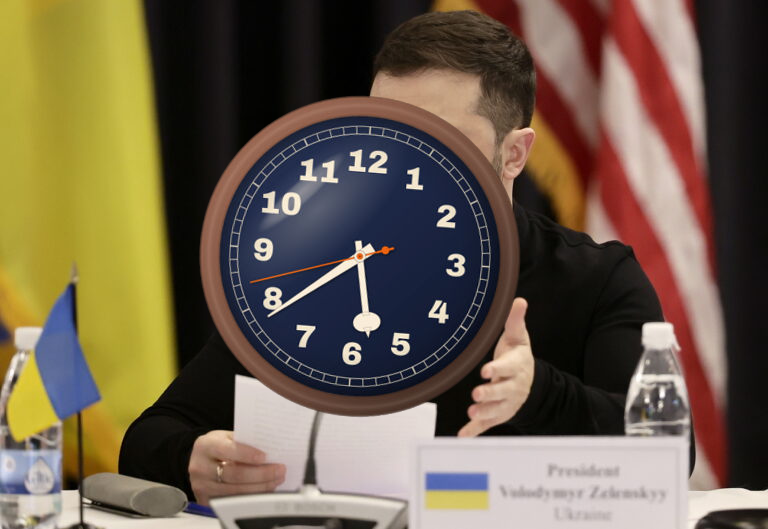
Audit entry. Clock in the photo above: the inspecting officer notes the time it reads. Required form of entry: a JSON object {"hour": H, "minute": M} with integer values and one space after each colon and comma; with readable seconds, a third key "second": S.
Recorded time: {"hour": 5, "minute": 38, "second": 42}
